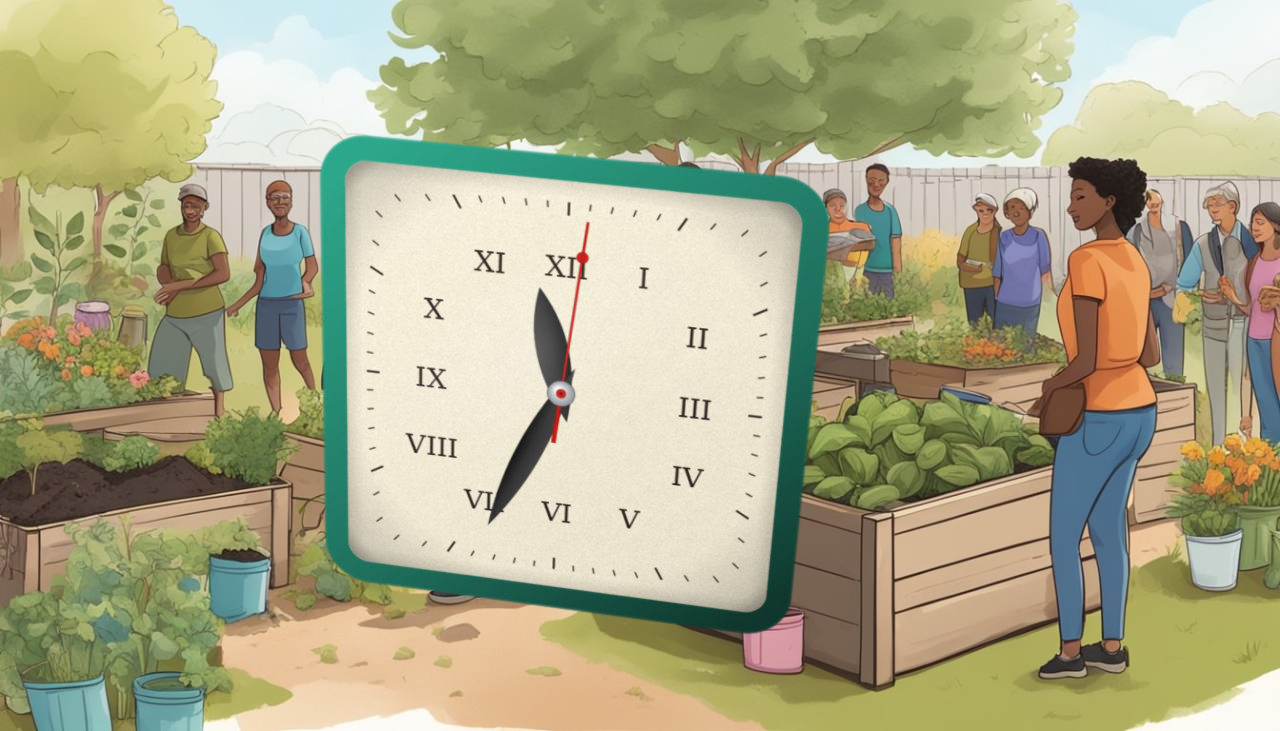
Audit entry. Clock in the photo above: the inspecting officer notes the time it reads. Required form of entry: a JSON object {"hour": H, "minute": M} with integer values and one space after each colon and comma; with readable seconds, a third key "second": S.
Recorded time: {"hour": 11, "minute": 34, "second": 1}
